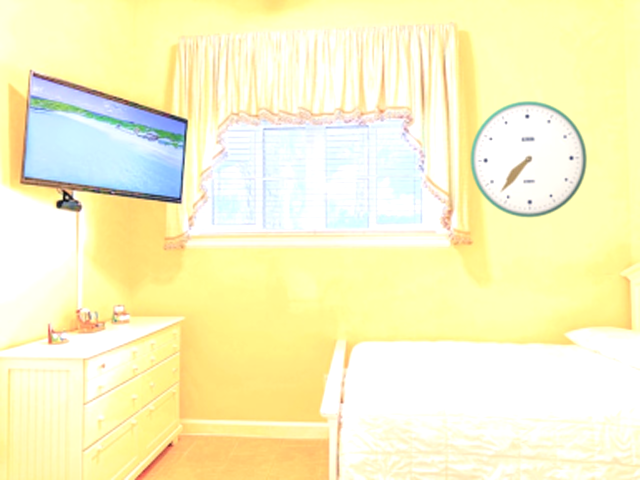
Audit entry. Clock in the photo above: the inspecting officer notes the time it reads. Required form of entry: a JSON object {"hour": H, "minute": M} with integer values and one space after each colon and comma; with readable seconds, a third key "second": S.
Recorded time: {"hour": 7, "minute": 37}
